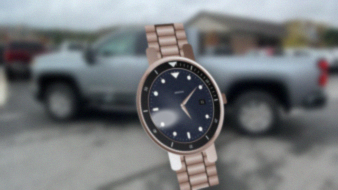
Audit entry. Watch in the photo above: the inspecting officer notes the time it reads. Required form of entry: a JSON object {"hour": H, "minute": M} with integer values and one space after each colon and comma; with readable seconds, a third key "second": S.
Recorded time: {"hour": 5, "minute": 9}
